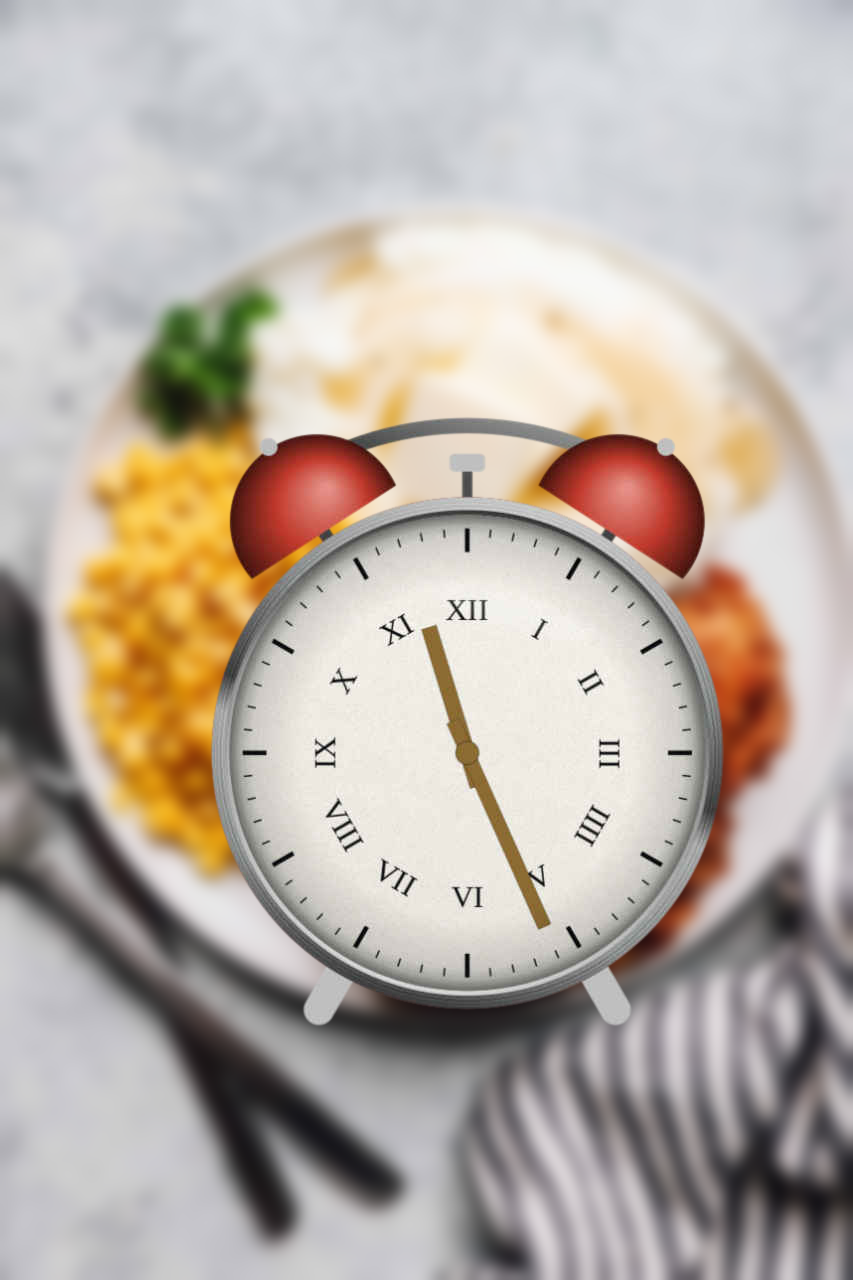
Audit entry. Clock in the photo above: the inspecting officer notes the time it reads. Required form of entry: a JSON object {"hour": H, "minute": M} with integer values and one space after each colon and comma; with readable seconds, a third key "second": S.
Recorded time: {"hour": 11, "minute": 26}
